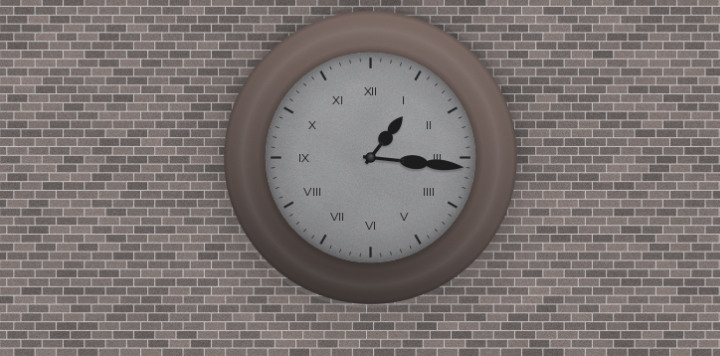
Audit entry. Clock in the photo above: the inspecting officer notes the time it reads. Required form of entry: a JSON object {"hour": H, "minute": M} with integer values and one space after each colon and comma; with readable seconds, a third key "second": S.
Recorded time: {"hour": 1, "minute": 16}
